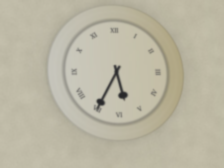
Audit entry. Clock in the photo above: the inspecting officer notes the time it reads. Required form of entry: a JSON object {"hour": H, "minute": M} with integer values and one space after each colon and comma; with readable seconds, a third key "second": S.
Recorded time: {"hour": 5, "minute": 35}
